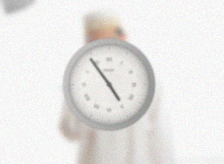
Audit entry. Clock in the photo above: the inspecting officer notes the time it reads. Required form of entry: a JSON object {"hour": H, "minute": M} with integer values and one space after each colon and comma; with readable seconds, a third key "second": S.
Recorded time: {"hour": 4, "minute": 54}
